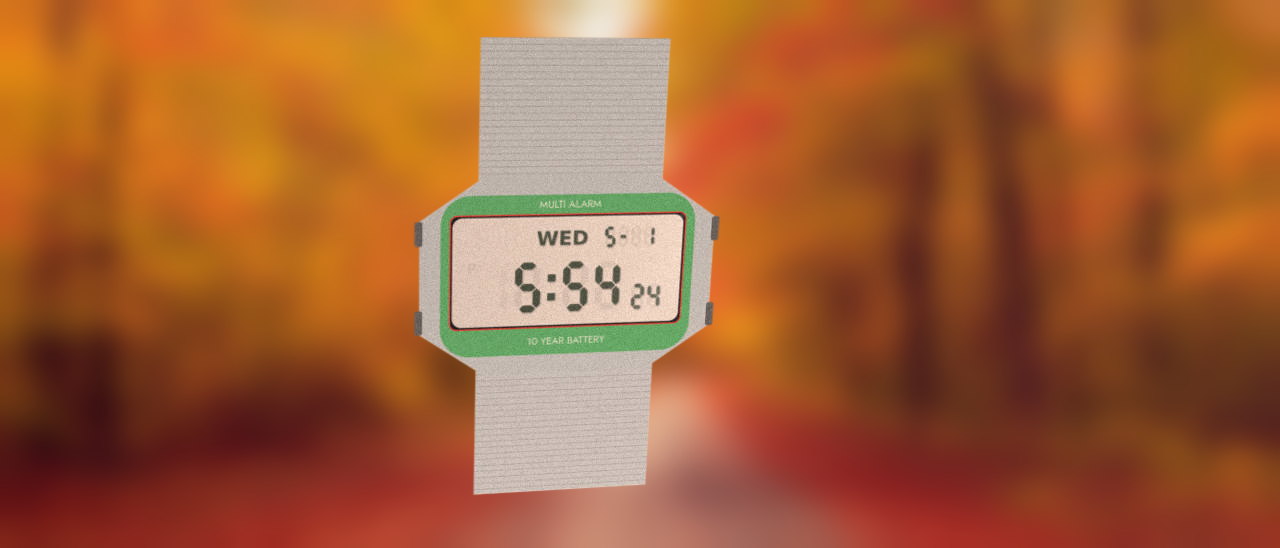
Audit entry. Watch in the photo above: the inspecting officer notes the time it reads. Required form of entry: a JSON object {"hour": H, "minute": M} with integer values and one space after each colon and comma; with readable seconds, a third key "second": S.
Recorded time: {"hour": 5, "minute": 54, "second": 24}
